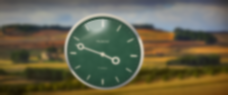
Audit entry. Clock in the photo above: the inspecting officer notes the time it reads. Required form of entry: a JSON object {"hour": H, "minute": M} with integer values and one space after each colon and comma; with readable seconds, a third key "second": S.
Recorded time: {"hour": 3, "minute": 48}
